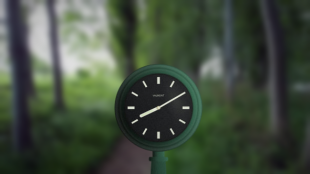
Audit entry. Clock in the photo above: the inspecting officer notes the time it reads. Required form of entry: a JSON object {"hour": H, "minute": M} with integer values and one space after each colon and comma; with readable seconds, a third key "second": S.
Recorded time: {"hour": 8, "minute": 10}
